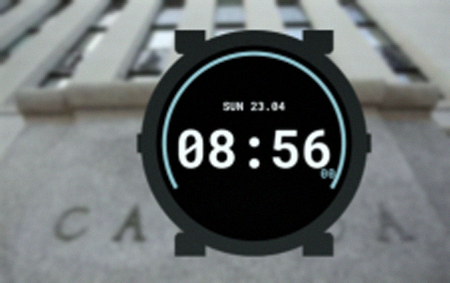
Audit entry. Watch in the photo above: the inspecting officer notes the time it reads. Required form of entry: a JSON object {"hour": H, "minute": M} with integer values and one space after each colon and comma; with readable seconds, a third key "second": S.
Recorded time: {"hour": 8, "minute": 56}
